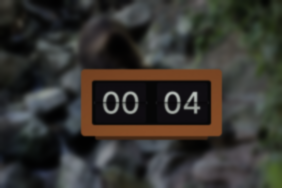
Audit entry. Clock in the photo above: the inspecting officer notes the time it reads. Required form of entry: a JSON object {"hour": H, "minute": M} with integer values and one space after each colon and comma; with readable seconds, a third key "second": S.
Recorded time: {"hour": 0, "minute": 4}
